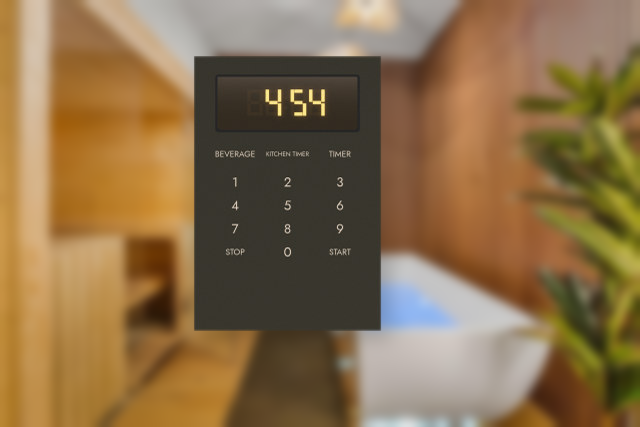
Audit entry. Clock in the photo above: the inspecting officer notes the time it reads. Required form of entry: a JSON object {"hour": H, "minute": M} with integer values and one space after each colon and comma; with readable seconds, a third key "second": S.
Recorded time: {"hour": 4, "minute": 54}
